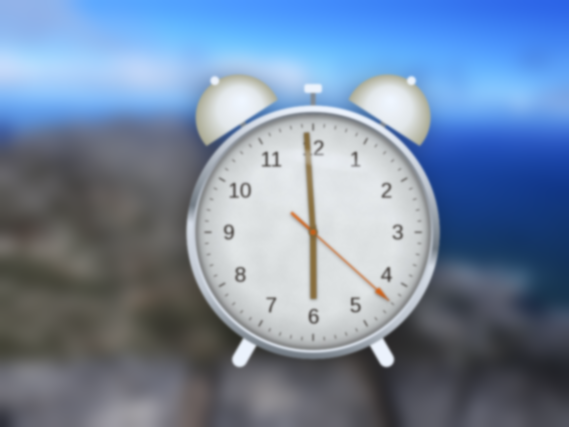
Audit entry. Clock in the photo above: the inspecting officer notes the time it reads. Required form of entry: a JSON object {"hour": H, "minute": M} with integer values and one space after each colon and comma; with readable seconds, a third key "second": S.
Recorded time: {"hour": 5, "minute": 59, "second": 22}
